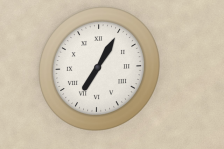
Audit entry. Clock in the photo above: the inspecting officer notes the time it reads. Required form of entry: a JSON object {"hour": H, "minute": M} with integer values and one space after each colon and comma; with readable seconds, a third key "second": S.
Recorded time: {"hour": 7, "minute": 5}
